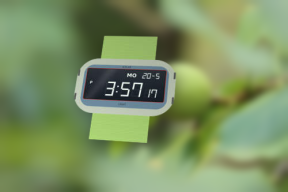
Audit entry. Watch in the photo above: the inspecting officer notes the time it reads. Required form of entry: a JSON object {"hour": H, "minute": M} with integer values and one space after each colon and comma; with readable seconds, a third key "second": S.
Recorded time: {"hour": 3, "minute": 57, "second": 17}
